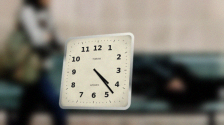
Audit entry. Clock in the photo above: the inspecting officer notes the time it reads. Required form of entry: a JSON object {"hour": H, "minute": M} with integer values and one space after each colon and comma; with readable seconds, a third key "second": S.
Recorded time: {"hour": 4, "minute": 23}
